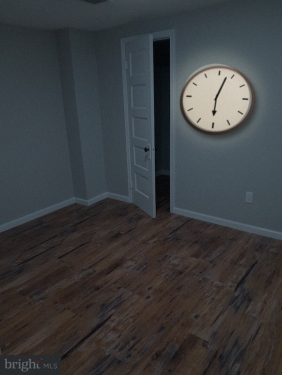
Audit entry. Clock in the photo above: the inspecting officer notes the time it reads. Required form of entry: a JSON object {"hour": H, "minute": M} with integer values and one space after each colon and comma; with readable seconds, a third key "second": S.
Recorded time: {"hour": 6, "minute": 3}
